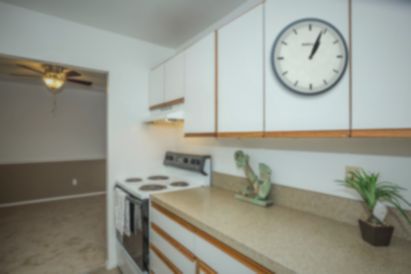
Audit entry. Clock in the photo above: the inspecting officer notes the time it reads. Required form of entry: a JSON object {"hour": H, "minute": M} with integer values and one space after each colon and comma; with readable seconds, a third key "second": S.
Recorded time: {"hour": 1, "minute": 4}
